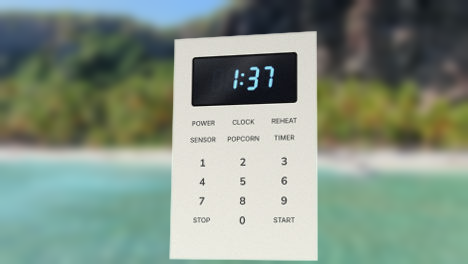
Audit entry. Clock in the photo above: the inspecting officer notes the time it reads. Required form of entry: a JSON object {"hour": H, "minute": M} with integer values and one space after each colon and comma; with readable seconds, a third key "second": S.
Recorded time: {"hour": 1, "minute": 37}
